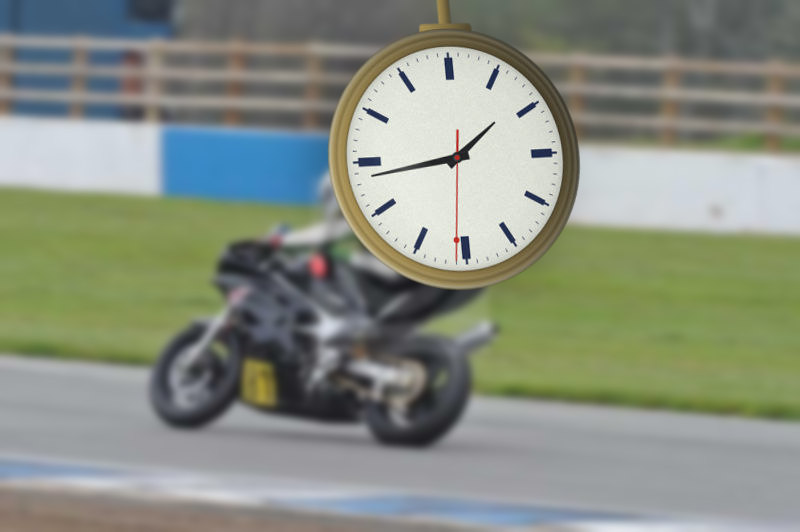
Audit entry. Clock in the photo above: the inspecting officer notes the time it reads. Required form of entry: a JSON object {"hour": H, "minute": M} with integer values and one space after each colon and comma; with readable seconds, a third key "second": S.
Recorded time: {"hour": 1, "minute": 43, "second": 31}
